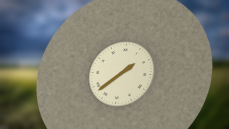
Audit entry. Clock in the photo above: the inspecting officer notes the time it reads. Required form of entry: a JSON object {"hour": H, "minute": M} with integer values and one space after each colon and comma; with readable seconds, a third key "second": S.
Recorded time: {"hour": 1, "minute": 38}
